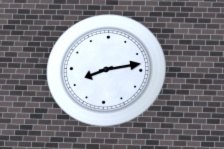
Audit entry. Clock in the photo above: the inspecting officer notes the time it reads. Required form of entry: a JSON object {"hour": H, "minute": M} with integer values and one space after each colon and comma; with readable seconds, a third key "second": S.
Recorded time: {"hour": 8, "minute": 13}
